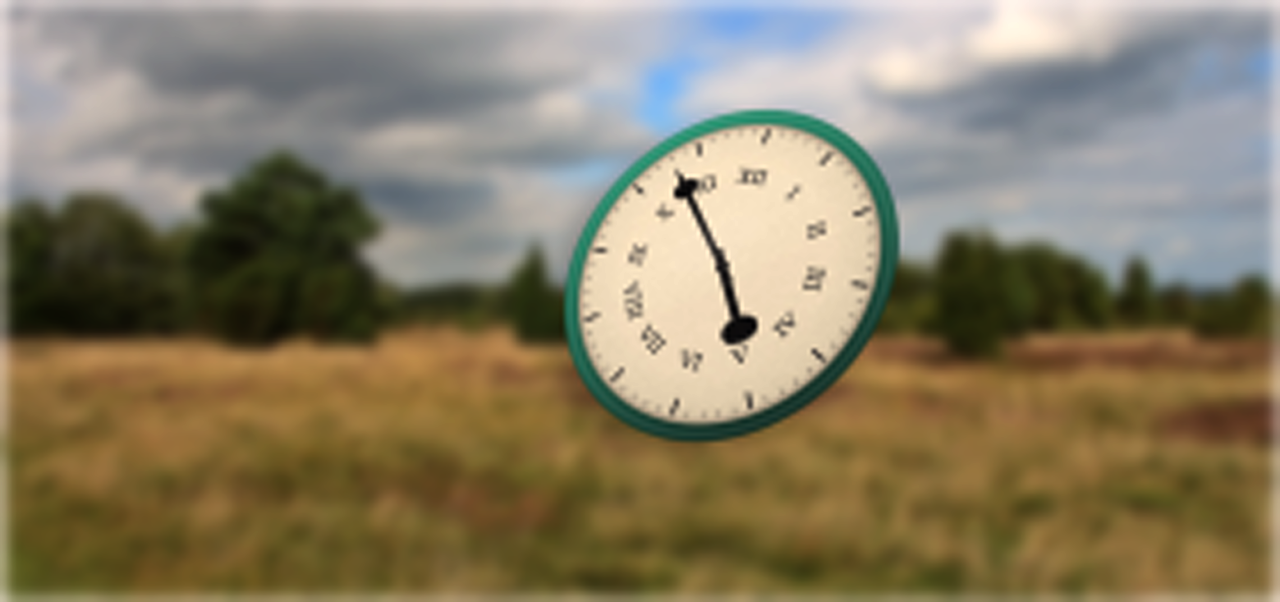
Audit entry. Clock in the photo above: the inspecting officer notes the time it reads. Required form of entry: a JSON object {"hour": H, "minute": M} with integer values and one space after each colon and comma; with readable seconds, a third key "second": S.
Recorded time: {"hour": 4, "minute": 53}
